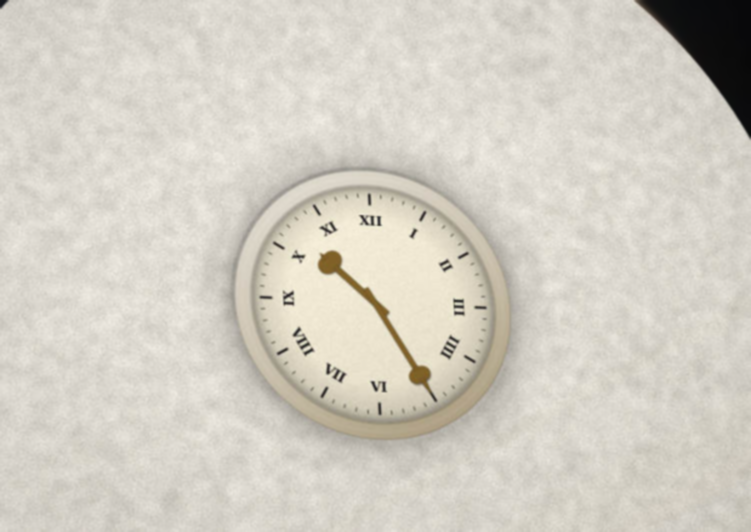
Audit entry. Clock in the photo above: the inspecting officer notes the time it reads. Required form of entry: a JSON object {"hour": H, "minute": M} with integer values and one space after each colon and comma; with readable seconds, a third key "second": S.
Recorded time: {"hour": 10, "minute": 25}
